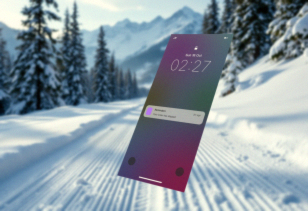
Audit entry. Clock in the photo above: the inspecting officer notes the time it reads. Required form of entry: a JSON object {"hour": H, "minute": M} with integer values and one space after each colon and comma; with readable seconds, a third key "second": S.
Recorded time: {"hour": 2, "minute": 27}
